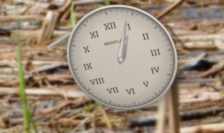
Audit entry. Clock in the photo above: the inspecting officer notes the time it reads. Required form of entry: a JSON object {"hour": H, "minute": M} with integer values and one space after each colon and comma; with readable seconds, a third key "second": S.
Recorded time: {"hour": 1, "minute": 4}
